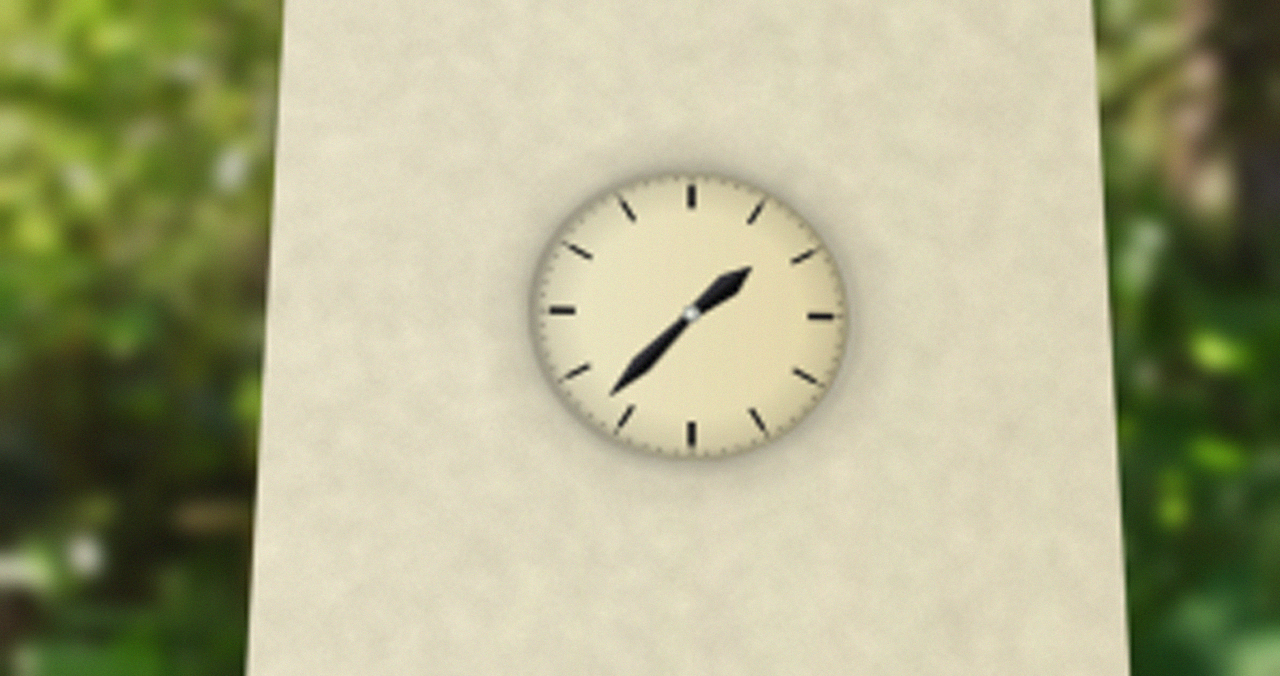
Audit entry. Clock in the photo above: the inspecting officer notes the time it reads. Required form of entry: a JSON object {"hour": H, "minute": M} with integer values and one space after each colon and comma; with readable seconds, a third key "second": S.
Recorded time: {"hour": 1, "minute": 37}
